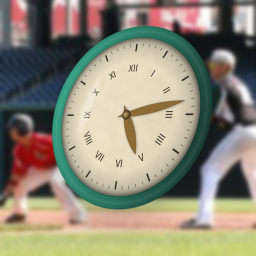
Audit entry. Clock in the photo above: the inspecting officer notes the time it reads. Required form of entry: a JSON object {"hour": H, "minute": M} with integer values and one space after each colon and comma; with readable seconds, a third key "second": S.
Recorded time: {"hour": 5, "minute": 13}
